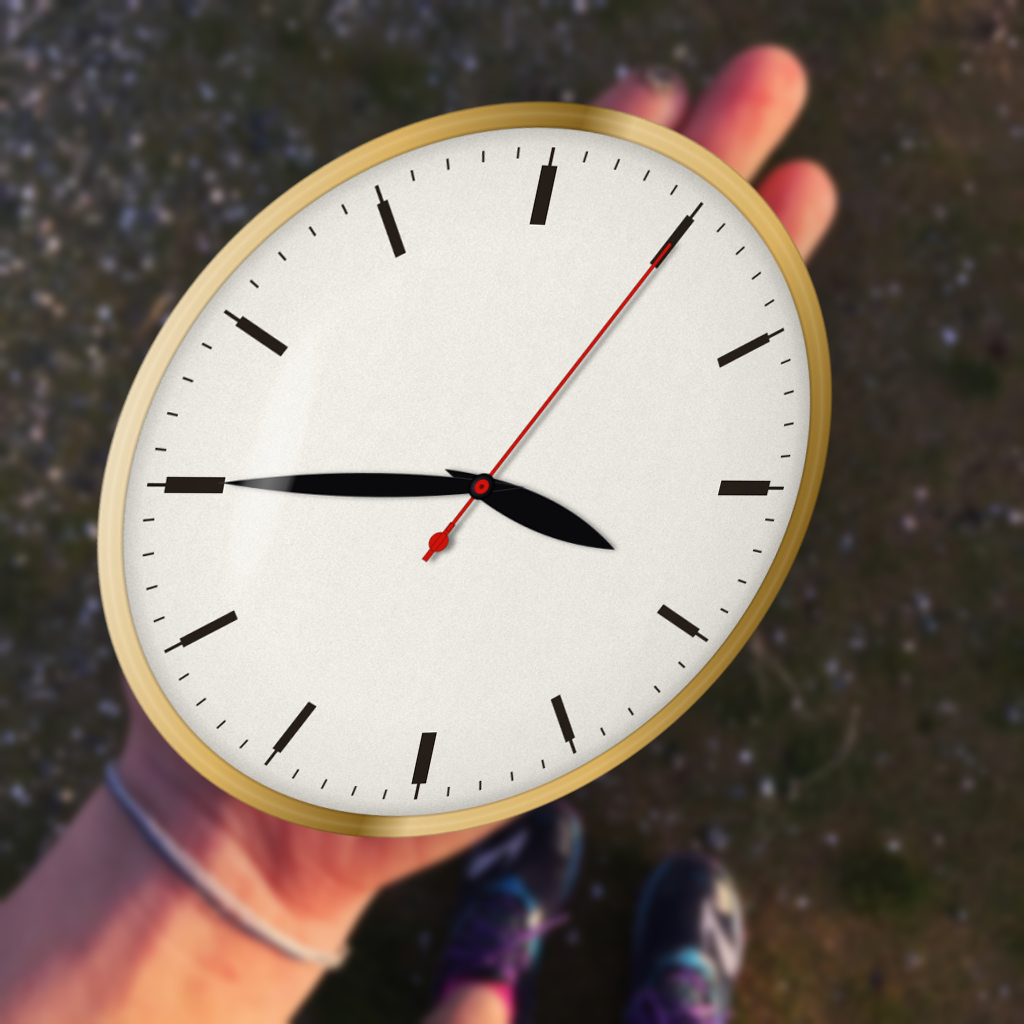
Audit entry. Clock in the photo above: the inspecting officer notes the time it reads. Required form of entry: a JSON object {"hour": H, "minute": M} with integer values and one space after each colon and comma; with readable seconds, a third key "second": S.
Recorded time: {"hour": 3, "minute": 45, "second": 5}
